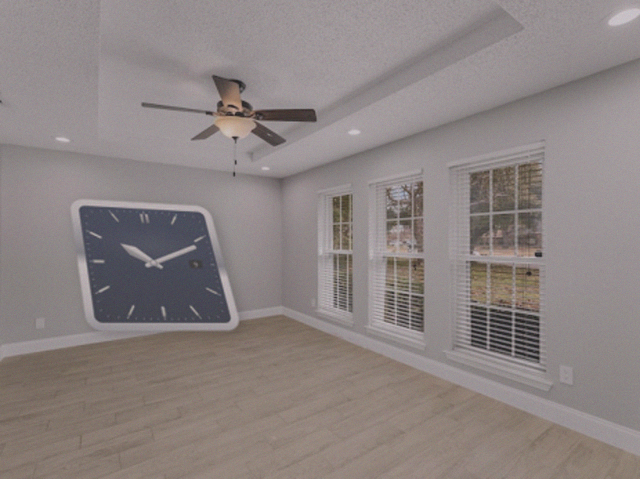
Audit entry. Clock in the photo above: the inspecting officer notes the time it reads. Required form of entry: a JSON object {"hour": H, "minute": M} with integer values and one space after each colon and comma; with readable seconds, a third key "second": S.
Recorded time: {"hour": 10, "minute": 11}
